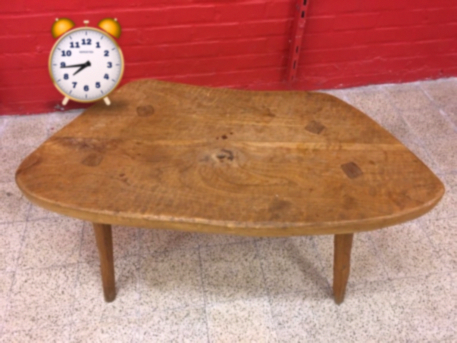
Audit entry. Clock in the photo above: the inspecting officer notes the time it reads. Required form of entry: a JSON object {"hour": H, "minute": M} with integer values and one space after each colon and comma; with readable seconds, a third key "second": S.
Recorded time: {"hour": 7, "minute": 44}
